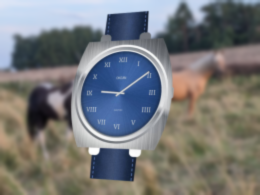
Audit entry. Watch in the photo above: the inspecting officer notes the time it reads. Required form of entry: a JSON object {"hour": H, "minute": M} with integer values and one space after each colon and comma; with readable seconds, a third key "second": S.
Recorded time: {"hour": 9, "minute": 9}
